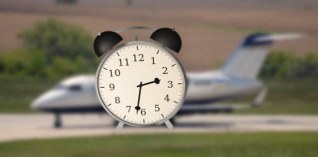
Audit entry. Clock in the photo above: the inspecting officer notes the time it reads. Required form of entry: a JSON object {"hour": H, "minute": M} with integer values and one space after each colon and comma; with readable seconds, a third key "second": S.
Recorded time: {"hour": 2, "minute": 32}
